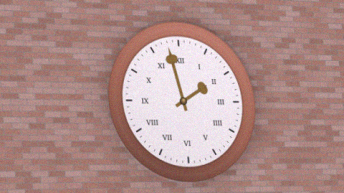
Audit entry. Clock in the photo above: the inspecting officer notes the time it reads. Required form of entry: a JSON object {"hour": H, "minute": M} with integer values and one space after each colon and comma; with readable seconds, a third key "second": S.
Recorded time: {"hour": 1, "minute": 58}
